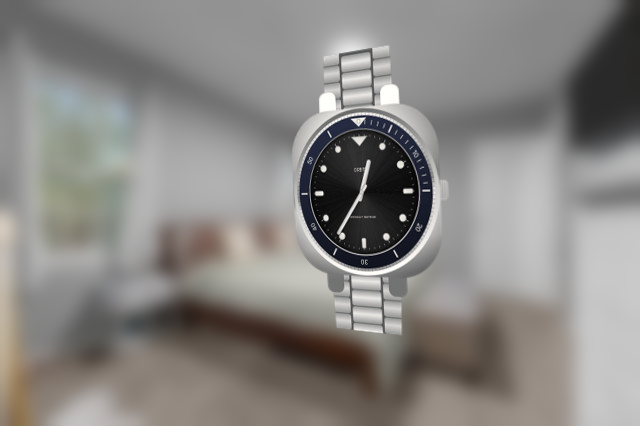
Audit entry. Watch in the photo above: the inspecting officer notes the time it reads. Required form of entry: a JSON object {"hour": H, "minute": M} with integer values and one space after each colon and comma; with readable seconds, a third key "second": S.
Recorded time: {"hour": 12, "minute": 36}
